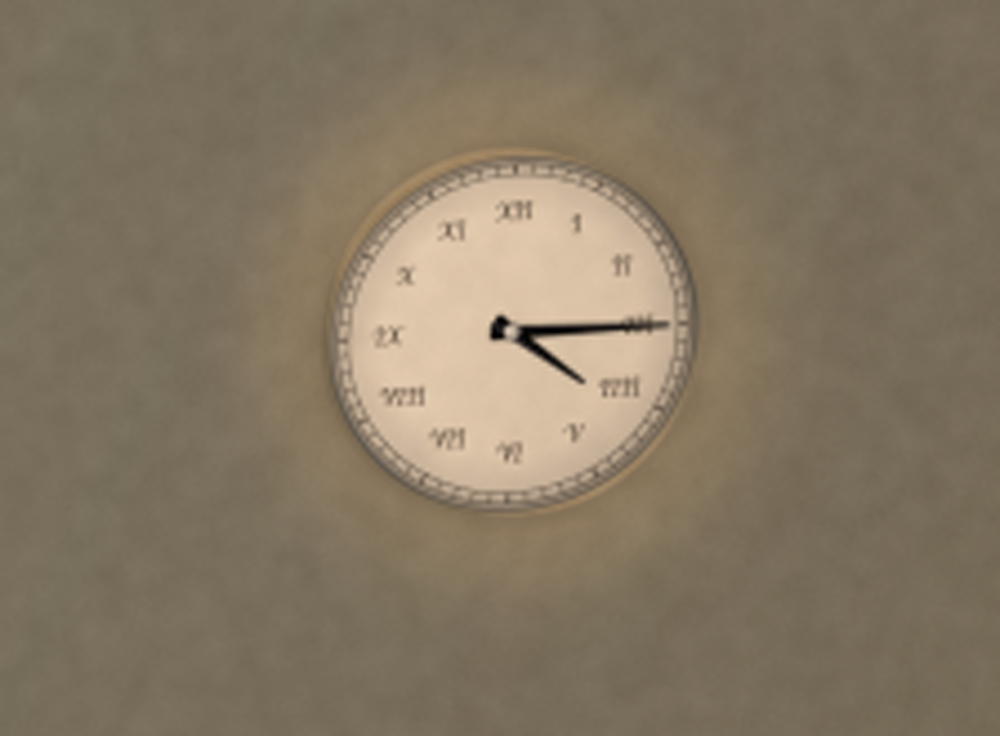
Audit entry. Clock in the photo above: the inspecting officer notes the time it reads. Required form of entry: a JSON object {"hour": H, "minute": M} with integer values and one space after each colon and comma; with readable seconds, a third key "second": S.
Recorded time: {"hour": 4, "minute": 15}
